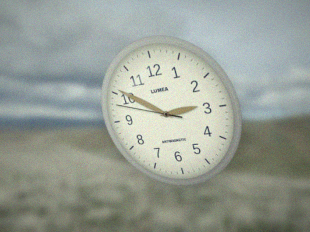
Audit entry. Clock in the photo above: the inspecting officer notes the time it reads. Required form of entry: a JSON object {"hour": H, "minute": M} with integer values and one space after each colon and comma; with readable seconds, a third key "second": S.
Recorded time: {"hour": 2, "minute": 50, "second": 48}
